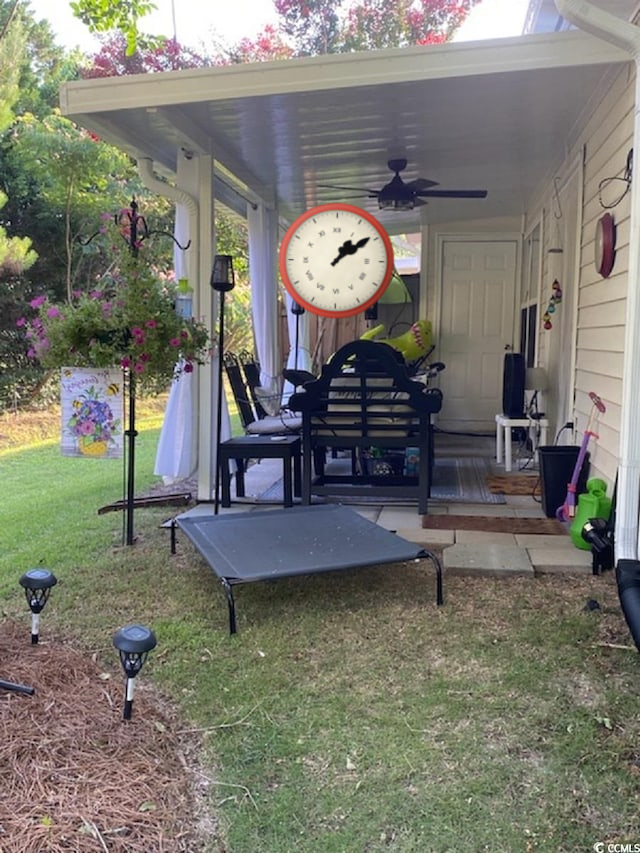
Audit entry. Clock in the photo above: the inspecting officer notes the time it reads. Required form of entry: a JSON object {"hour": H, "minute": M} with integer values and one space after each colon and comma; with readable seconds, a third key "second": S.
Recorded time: {"hour": 1, "minute": 9}
